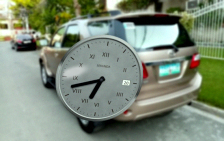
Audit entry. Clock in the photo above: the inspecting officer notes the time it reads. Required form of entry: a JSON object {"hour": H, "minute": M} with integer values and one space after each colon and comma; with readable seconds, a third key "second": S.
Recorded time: {"hour": 6, "minute": 42}
